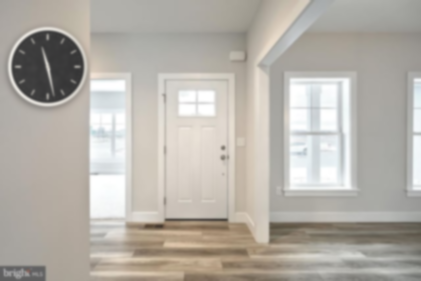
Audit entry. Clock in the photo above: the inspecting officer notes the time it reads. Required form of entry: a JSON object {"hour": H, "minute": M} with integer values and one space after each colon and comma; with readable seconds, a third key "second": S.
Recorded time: {"hour": 11, "minute": 28}
